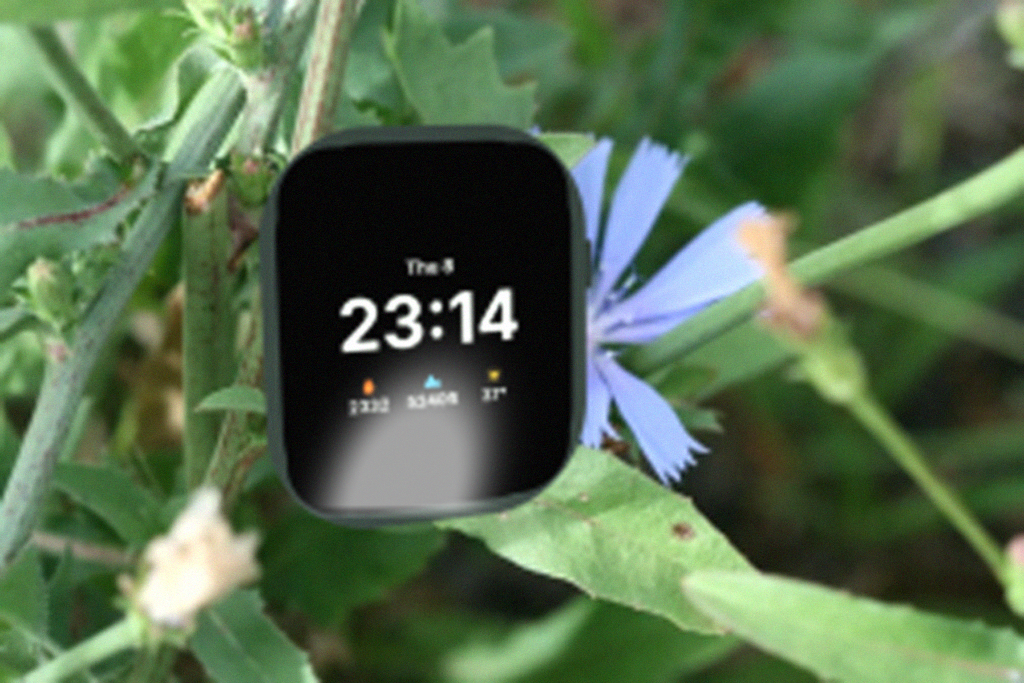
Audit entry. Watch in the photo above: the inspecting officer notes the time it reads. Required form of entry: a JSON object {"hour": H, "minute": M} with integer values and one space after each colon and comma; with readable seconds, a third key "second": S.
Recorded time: {"hour": 23, "minute": 14}
